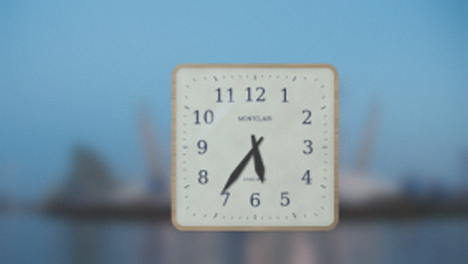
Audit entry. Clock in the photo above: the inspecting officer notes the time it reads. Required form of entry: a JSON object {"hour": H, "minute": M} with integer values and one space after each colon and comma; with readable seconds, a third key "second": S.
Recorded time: {"hour": 5, "minute": 36}
